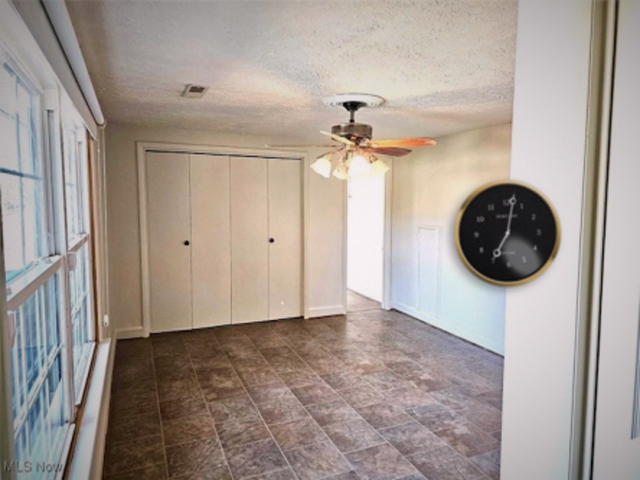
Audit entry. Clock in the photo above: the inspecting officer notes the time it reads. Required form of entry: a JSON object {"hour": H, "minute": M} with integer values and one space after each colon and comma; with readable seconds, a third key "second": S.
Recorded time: {"hour": 7, "minute": 2}
